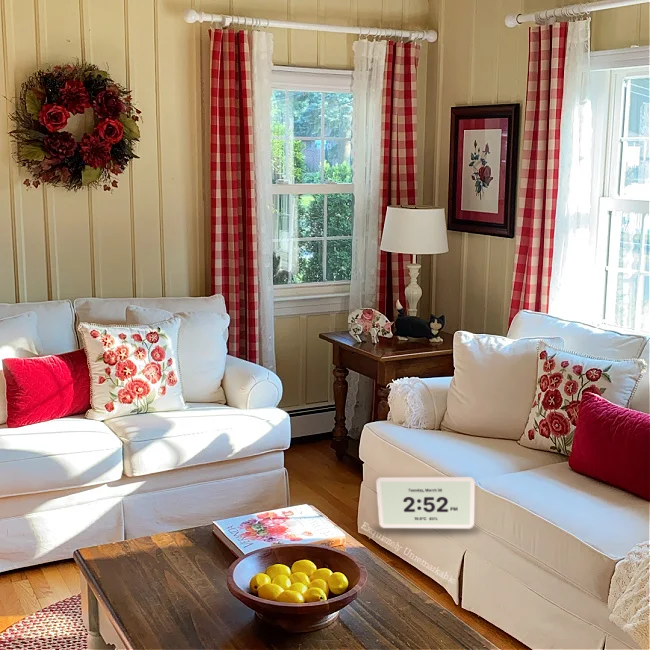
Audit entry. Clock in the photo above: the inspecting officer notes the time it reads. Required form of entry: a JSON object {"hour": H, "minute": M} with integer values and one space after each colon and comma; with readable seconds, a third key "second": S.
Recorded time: {"hour": 2, "minute": 52}
